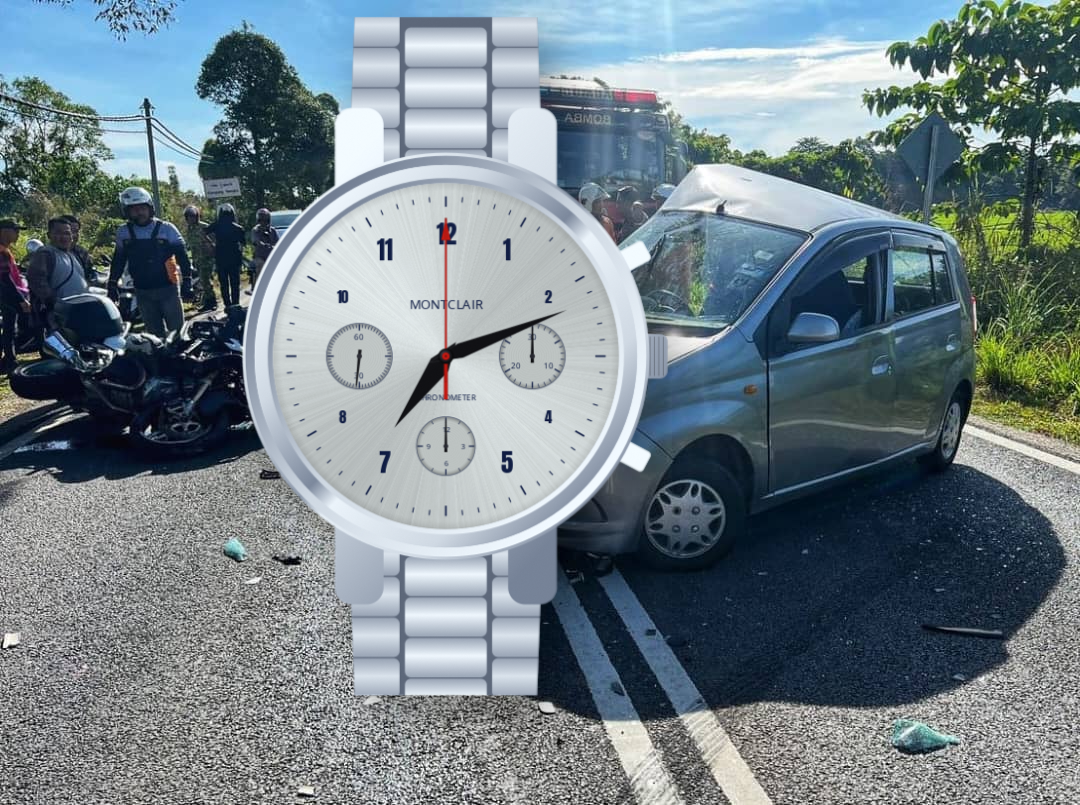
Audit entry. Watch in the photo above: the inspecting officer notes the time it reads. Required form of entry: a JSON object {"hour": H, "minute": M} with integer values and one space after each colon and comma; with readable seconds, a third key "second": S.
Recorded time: {"hour": 7, "minute": 11, "second": 31}
